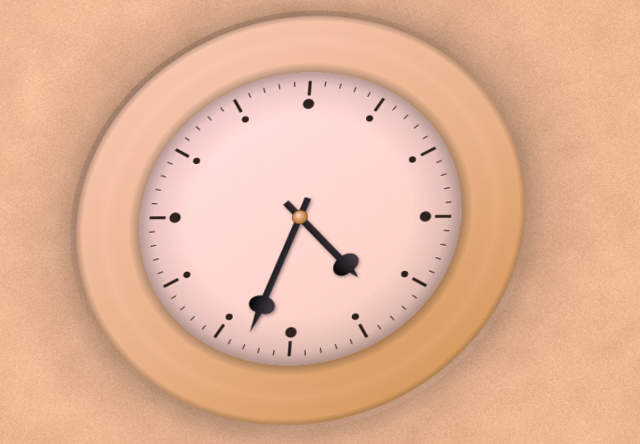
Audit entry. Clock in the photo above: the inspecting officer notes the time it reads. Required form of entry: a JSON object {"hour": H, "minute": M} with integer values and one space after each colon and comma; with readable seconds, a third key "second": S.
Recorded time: {"hour": 4, "minute": 33}
